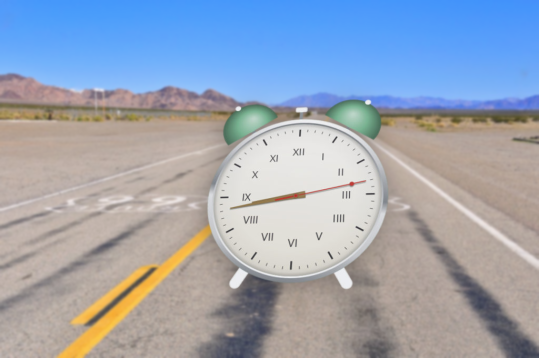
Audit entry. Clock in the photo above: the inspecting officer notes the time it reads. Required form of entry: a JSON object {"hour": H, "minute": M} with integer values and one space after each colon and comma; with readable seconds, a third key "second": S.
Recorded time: {"hour": 8, "minute": 43, "second": 13}
